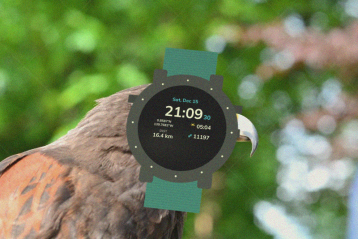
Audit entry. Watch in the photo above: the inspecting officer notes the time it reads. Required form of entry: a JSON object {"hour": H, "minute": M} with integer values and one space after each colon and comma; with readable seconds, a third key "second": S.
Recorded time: {"hour": 21, "minute": 9}
